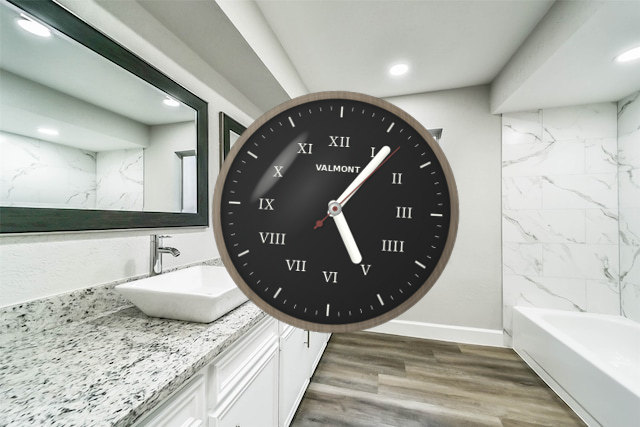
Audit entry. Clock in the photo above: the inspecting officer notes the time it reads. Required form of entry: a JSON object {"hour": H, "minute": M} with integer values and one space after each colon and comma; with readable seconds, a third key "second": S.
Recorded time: {"hour": 5, "minute": 6, "second": 7}
